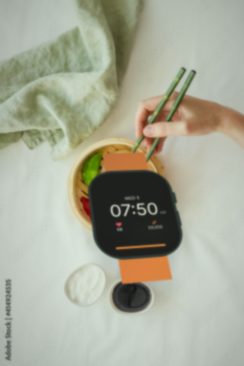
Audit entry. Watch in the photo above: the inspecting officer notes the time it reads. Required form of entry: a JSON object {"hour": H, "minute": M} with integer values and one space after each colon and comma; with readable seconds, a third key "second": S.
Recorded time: {"hour": 7, "minute": 50}
